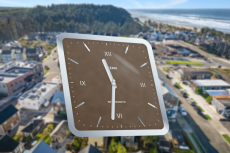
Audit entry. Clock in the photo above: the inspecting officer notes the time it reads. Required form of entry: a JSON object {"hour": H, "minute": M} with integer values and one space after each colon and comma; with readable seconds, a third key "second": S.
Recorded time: {"hour": 11, "minute": 32}
